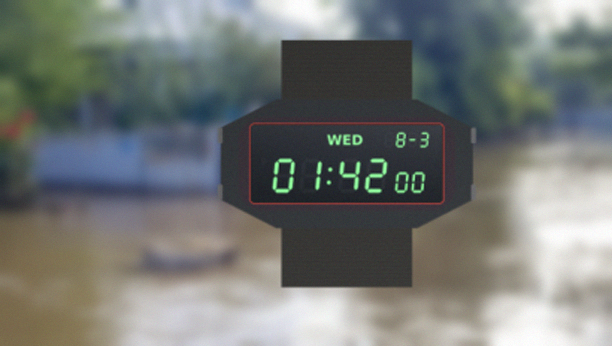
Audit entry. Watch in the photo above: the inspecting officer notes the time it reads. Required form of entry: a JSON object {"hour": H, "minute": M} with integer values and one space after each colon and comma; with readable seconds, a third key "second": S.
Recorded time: {"hour": 1, "minute": 42, "second": 0}
